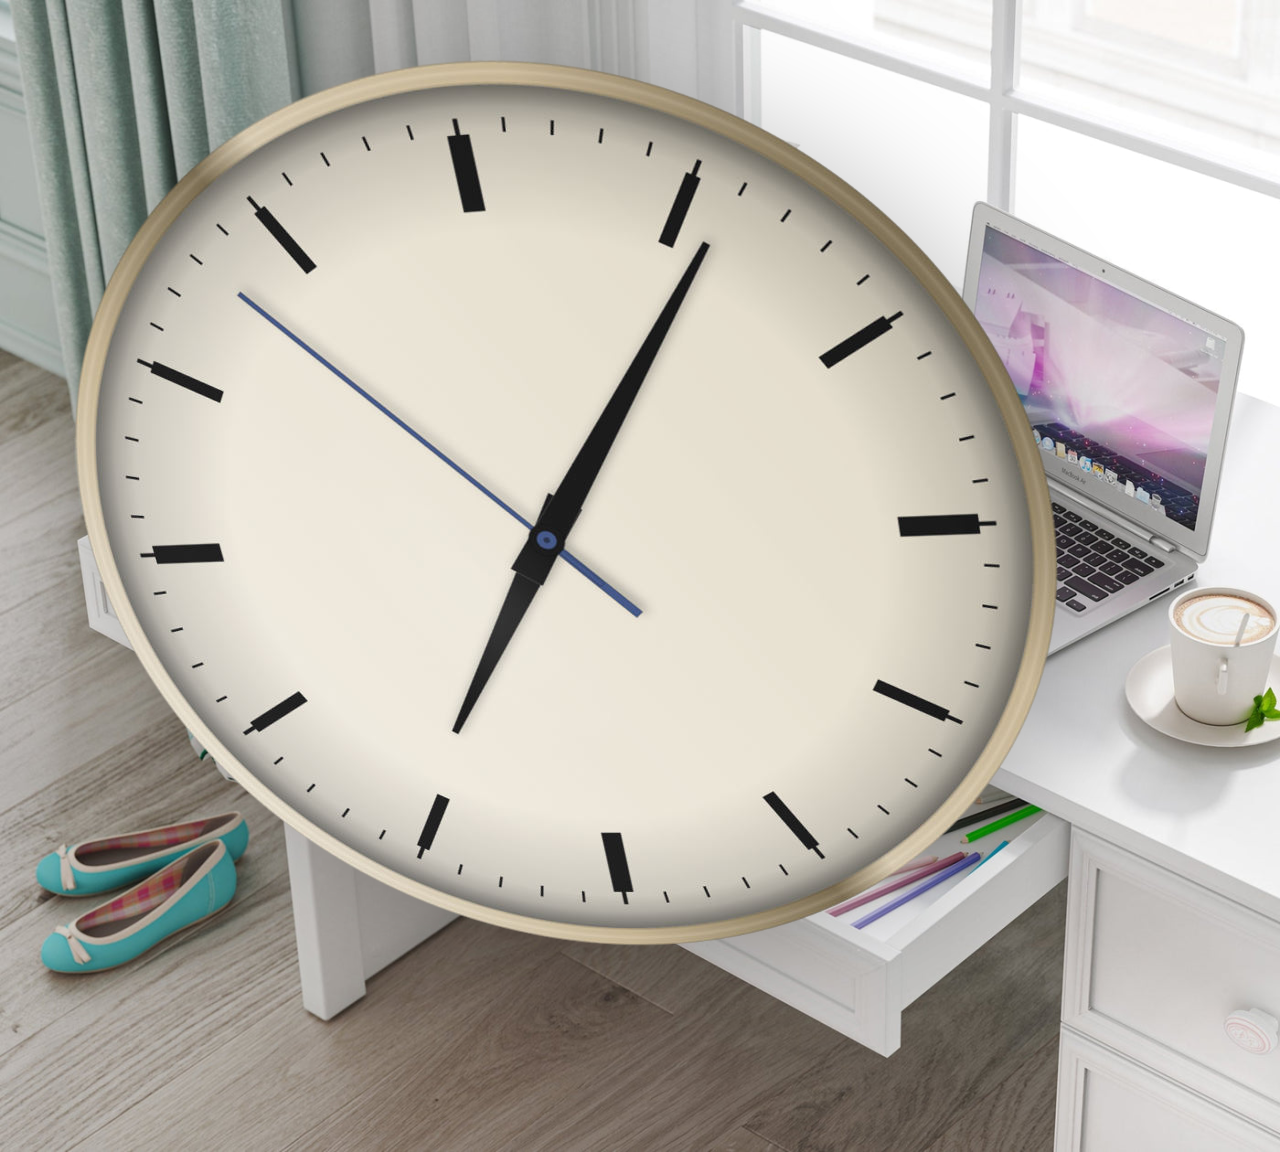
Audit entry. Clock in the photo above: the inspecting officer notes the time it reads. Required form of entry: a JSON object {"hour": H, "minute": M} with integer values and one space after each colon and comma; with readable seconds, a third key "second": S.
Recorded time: {"hour": 7, "minute": 5, "second": 53}
